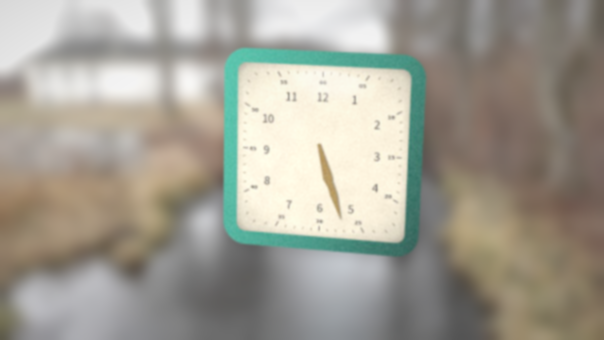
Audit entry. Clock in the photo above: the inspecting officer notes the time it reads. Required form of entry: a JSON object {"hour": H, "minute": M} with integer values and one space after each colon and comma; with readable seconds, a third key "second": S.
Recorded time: {"hour": 5, "minute": 27}
